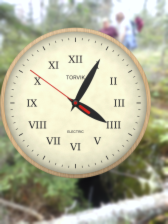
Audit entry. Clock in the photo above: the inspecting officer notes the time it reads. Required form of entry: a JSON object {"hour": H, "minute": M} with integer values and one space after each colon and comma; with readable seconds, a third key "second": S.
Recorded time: {"hour": 4, "minute": 4, "second": 51}
